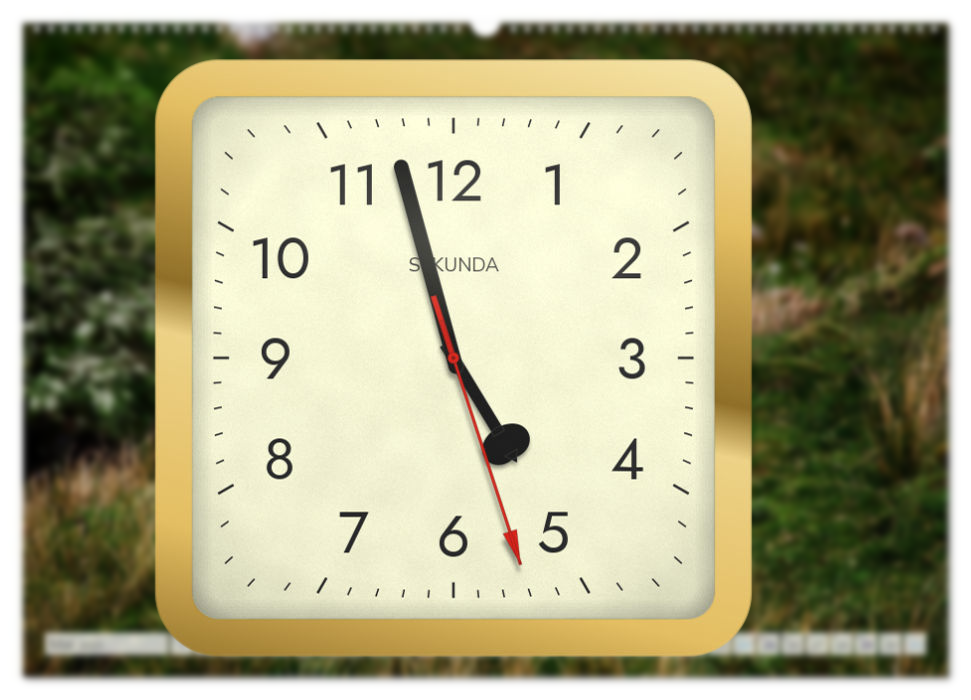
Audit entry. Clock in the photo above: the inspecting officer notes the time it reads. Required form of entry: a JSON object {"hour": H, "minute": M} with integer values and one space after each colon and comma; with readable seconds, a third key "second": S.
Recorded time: {"hour": 4, "minute": 57, "second": 27}
